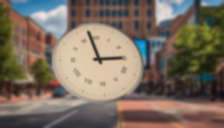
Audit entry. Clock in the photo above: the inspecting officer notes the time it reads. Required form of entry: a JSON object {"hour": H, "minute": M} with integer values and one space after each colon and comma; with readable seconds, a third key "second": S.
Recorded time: {"hour": 2, "minute": 58}
